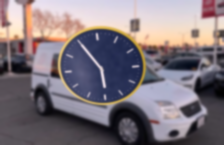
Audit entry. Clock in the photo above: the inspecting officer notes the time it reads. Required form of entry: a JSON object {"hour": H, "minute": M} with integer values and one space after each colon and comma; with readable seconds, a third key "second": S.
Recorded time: {"hour": 5, "minute": 55}
